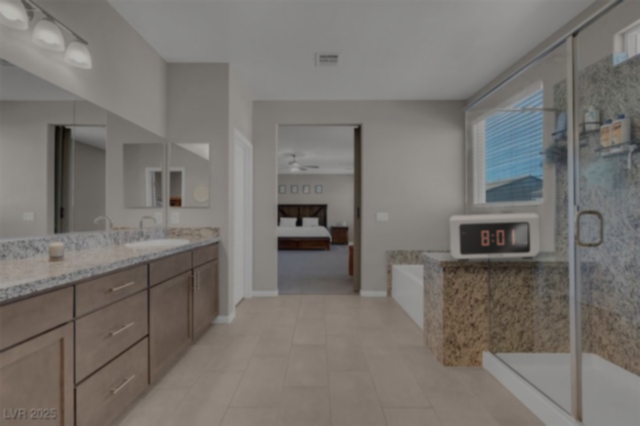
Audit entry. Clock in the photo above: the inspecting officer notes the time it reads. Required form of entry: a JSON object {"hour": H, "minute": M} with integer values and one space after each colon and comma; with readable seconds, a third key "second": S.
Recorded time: {"hour": 8, "minute": 1}
